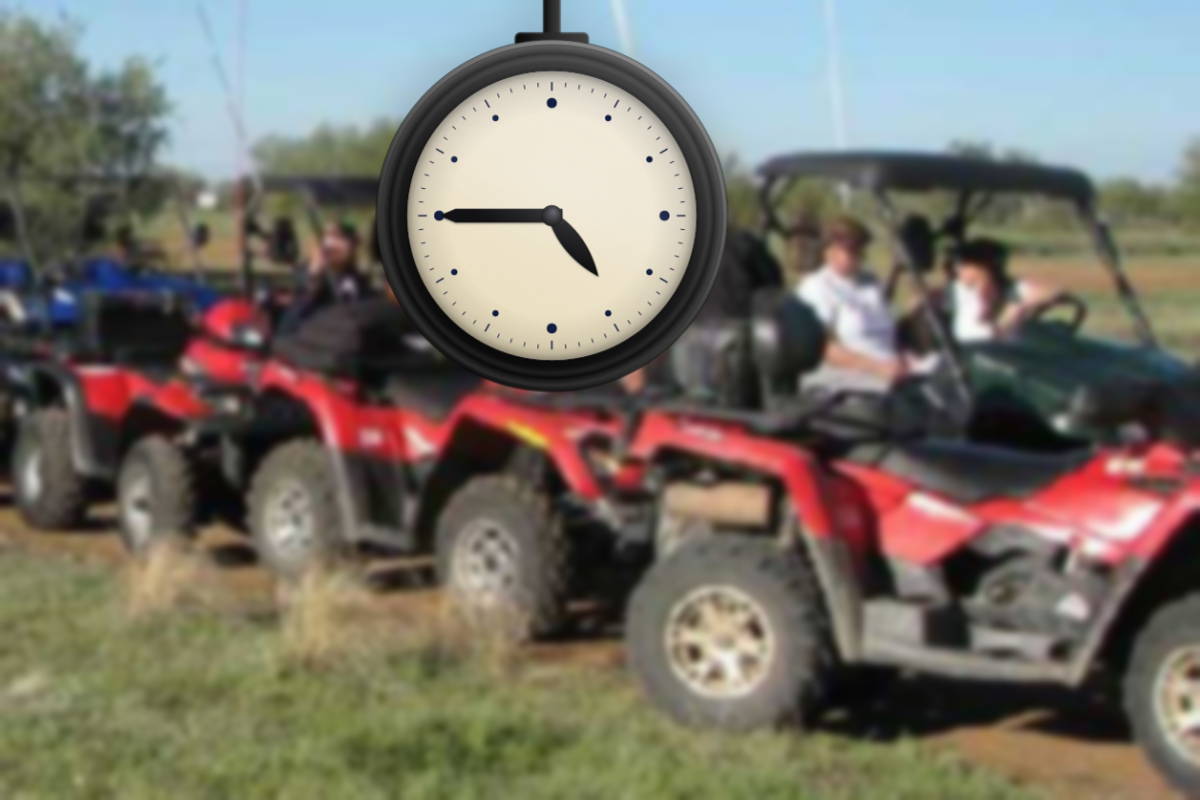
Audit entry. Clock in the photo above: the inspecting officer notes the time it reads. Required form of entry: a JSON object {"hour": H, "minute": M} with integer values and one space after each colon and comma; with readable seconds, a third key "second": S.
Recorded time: {"hour": 4, "minute": 45}
